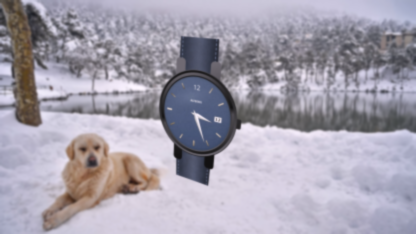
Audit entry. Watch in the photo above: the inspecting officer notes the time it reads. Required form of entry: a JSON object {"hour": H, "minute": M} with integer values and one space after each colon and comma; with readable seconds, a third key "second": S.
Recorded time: {"hour": 3, "minute": 26}
